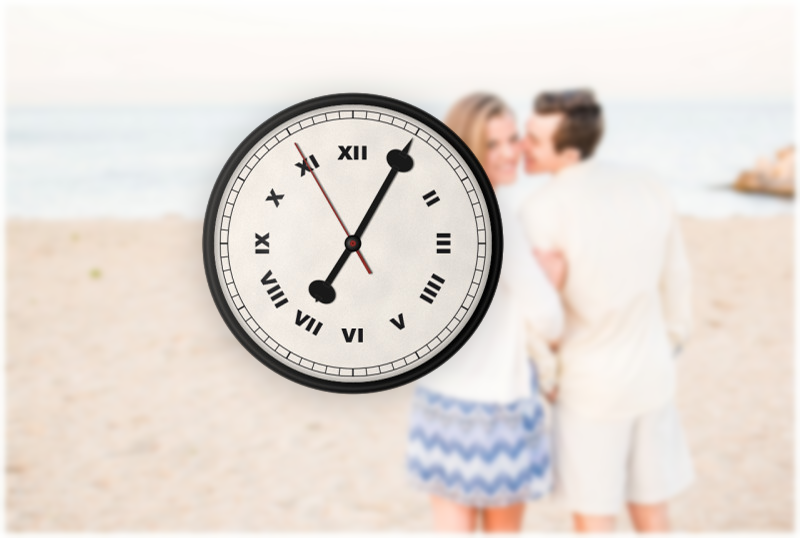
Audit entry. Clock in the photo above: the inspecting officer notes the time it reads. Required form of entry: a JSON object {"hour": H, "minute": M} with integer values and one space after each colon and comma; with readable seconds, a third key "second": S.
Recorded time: {"hour": 7, "minute": 4, "second": 55}
